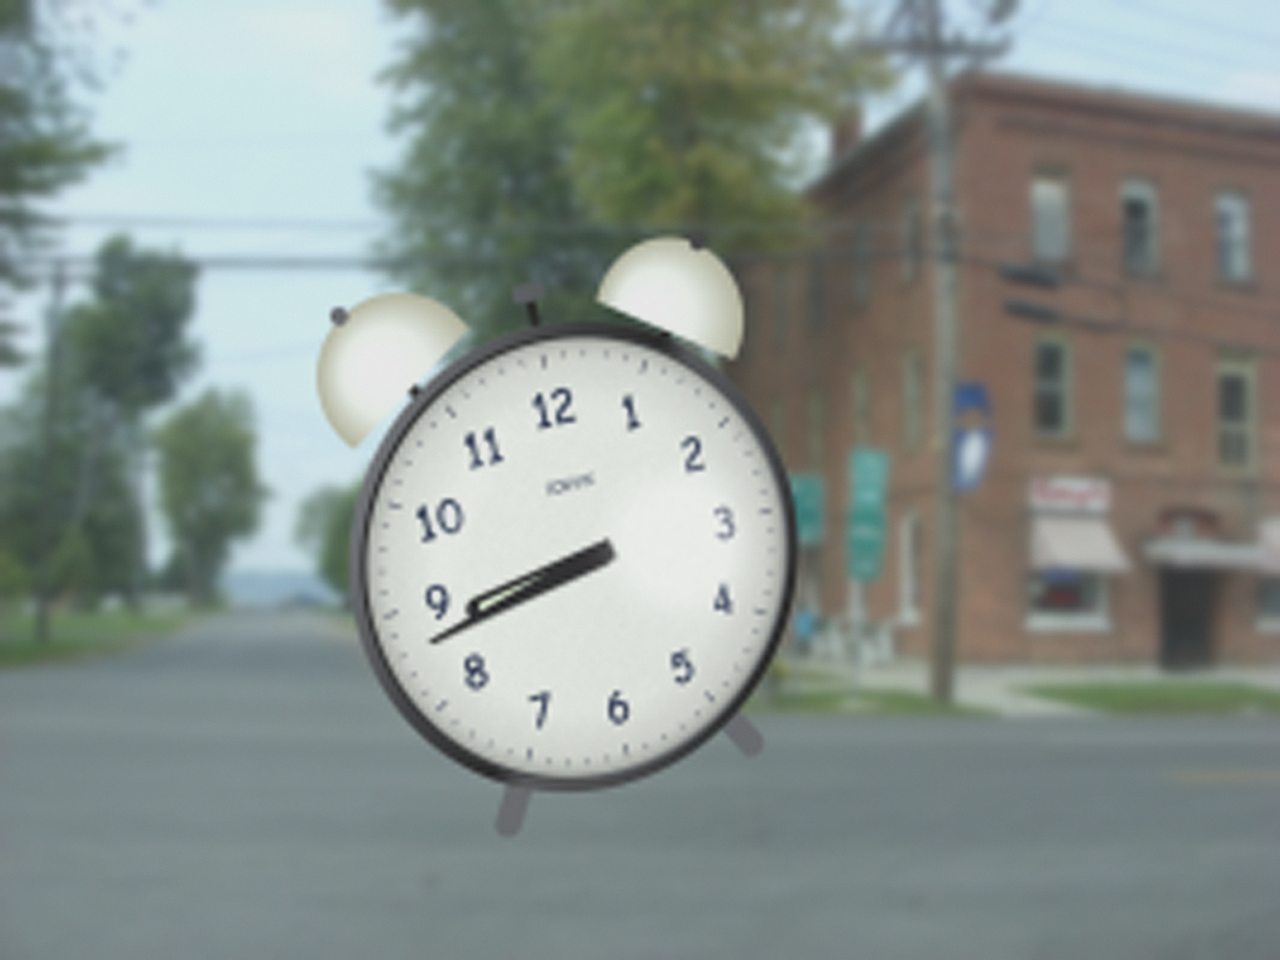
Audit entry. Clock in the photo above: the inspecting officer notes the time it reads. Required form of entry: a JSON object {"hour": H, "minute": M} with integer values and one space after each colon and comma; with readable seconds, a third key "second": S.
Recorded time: {"hour": 8, "minute": 43}
